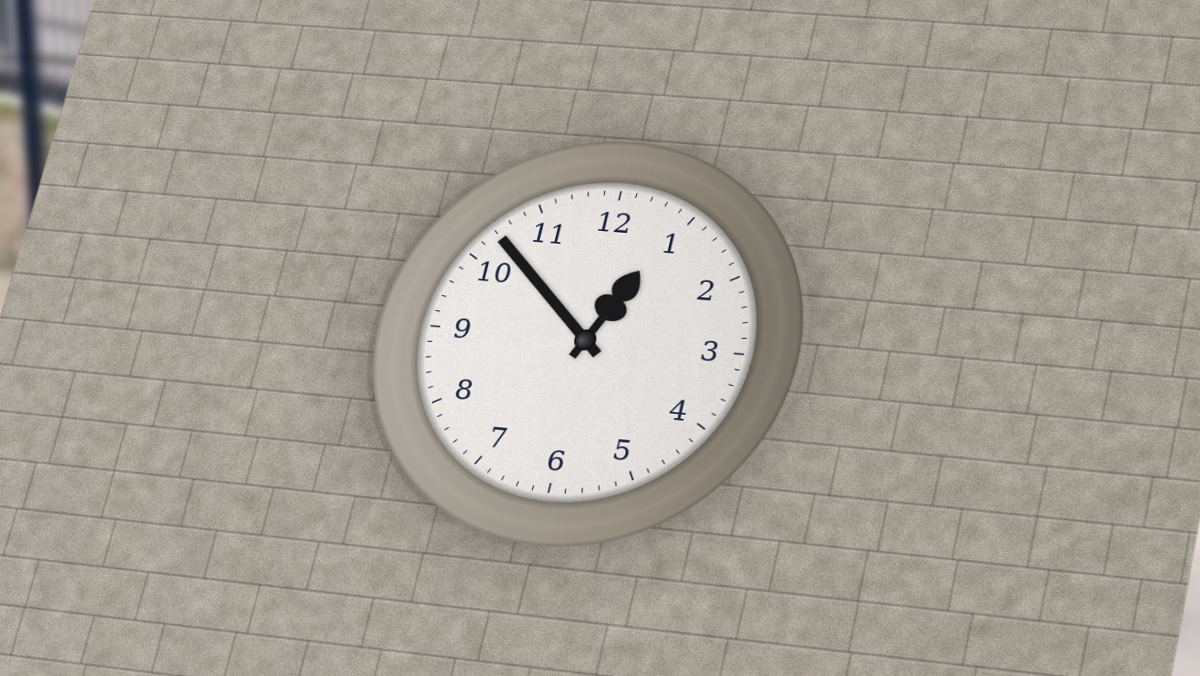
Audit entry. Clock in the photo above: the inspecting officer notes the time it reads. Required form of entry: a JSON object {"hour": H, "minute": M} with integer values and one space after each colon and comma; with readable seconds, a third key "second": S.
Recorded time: {"hour": 12, "minute": 52}
